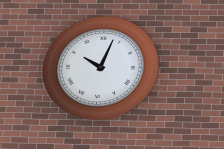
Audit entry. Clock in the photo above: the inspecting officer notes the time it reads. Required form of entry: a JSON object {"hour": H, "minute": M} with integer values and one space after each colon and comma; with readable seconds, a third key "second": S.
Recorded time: {"hour": 10, "minute": 3}
